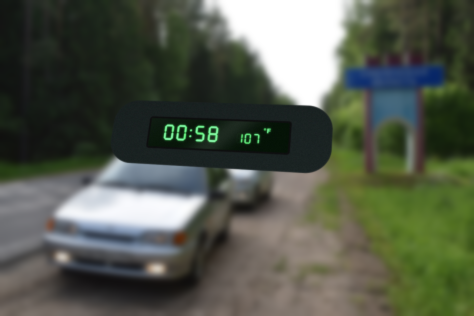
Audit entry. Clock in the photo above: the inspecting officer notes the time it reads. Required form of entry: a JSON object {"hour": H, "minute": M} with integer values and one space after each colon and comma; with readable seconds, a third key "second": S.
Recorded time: {"hour": 0, "minute": 58}
